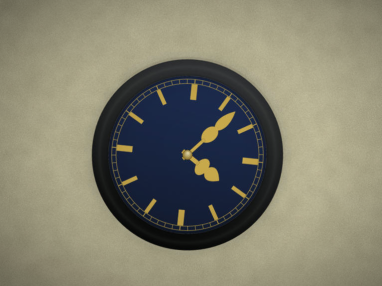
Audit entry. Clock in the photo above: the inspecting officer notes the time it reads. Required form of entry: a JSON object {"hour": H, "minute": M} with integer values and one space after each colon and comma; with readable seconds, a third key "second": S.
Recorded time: {"hour": 4, "minute": 7}
